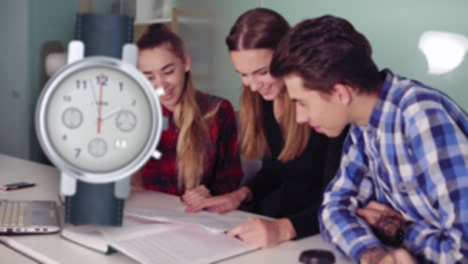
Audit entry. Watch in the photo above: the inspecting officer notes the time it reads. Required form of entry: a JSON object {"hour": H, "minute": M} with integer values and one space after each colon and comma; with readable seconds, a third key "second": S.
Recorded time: {"hour": 1, "minute": 57}
